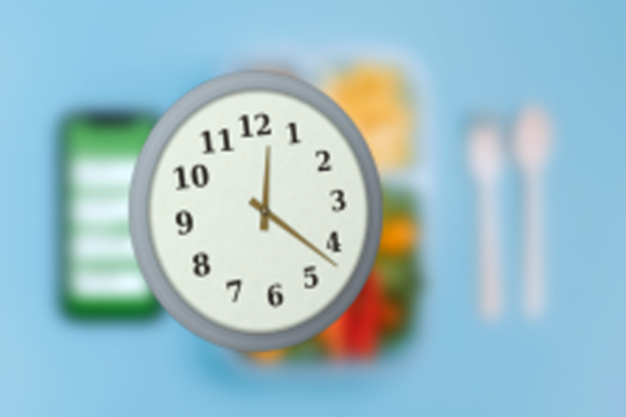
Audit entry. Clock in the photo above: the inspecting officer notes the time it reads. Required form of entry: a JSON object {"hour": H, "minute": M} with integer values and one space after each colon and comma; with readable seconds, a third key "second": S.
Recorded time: {"hour": 12, "minute": 22}
